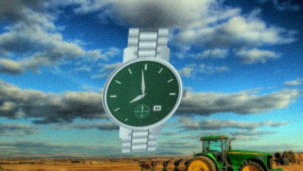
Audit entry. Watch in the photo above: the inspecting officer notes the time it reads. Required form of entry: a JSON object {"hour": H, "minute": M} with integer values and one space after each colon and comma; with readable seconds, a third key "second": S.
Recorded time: {"hour": 7, "minute": 59}
